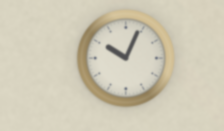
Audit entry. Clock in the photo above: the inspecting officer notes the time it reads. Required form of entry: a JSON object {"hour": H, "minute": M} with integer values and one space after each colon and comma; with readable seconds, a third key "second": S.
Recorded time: {"hour": 10, "minute": 4}
